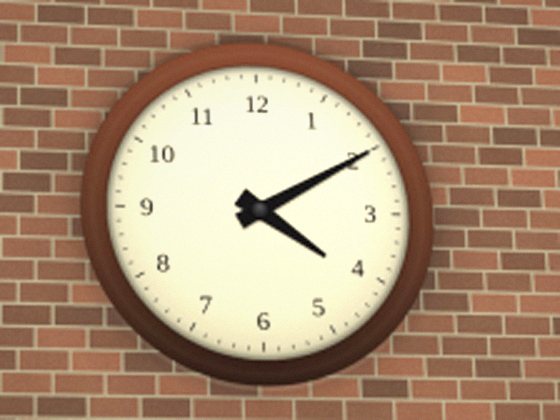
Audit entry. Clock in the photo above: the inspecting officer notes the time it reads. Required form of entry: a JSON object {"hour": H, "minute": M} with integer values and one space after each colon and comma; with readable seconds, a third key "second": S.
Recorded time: {"hour": 4, "minute": 10}
